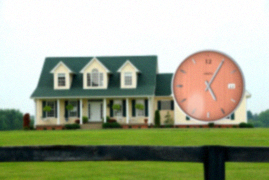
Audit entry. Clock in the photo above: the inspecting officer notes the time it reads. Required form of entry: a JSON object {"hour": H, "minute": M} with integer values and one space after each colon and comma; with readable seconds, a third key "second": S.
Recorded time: {"hour": 5, "minute": 5}
